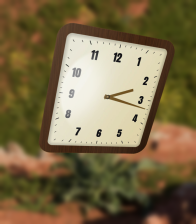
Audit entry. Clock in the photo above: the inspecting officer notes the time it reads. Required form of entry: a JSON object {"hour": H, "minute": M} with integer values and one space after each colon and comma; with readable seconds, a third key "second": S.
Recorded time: {"hour": 2, "minute": 17}
